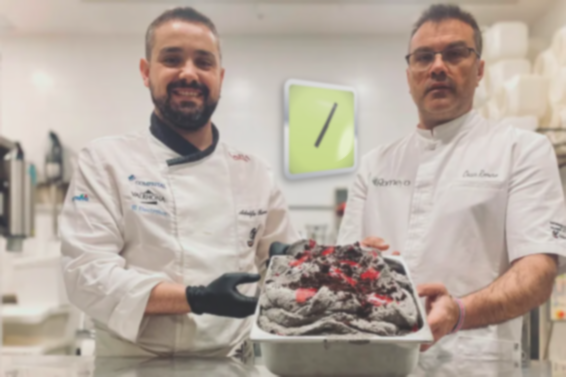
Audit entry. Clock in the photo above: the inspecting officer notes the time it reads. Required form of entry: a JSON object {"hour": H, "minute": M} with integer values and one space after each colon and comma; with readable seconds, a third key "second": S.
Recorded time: {"hour": 7, "minute": 5}
